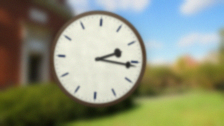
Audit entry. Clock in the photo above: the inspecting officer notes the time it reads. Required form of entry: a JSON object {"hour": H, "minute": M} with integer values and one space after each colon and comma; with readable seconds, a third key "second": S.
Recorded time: {"hour": 2, "minute": 16}
